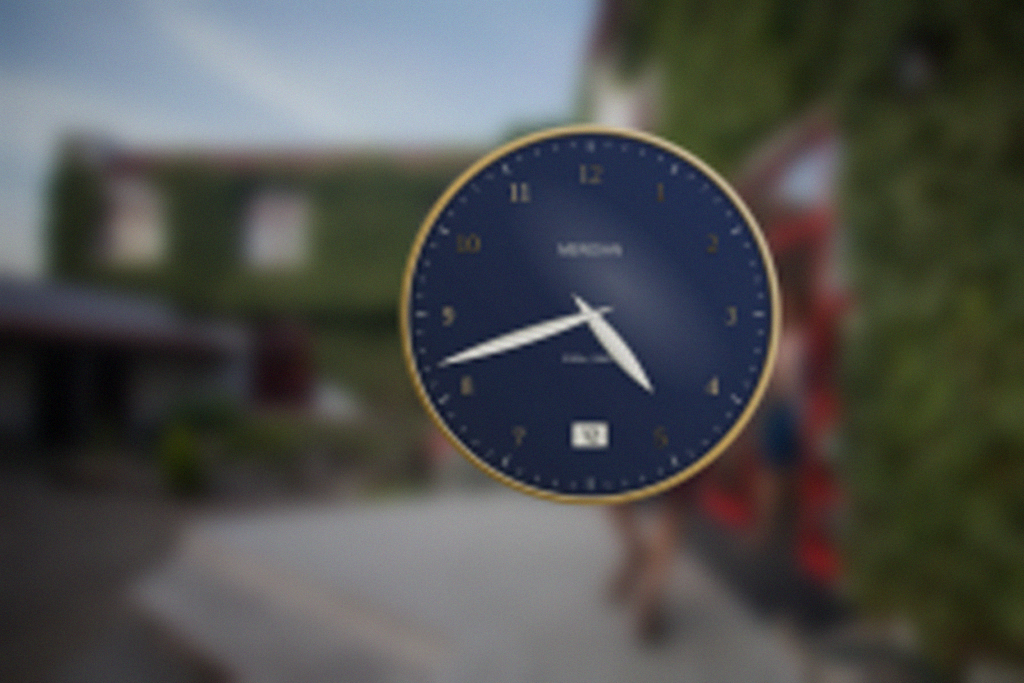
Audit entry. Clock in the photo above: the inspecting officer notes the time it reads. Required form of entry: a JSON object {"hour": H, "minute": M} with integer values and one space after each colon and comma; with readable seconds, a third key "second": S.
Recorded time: {"hour": 4, "minute": 42}
